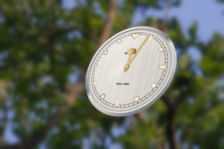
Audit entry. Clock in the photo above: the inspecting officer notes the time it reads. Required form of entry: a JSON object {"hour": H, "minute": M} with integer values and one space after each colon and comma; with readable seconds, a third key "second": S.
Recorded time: {"hour": 12, "minute": 4}
